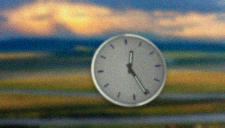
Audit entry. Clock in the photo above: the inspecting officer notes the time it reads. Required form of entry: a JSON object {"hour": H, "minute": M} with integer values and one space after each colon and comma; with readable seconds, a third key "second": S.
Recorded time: {"hour": 12, "minute": 26}
